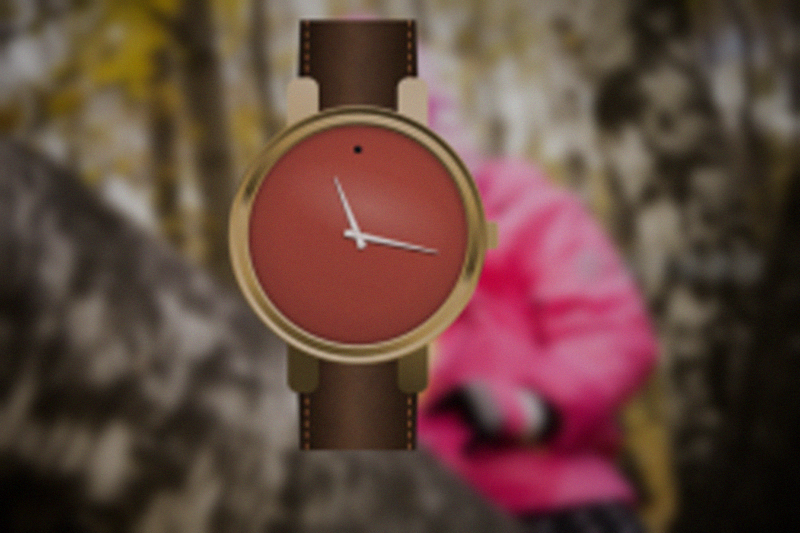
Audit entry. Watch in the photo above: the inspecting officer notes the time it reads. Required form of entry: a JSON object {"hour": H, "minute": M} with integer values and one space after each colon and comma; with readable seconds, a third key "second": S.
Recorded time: {"hour": 11, "minute": 17}
